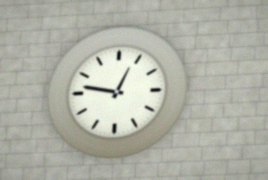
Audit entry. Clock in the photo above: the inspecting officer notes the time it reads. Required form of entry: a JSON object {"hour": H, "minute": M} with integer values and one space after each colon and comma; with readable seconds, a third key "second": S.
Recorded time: {"hour": 12, "minute": 47}
